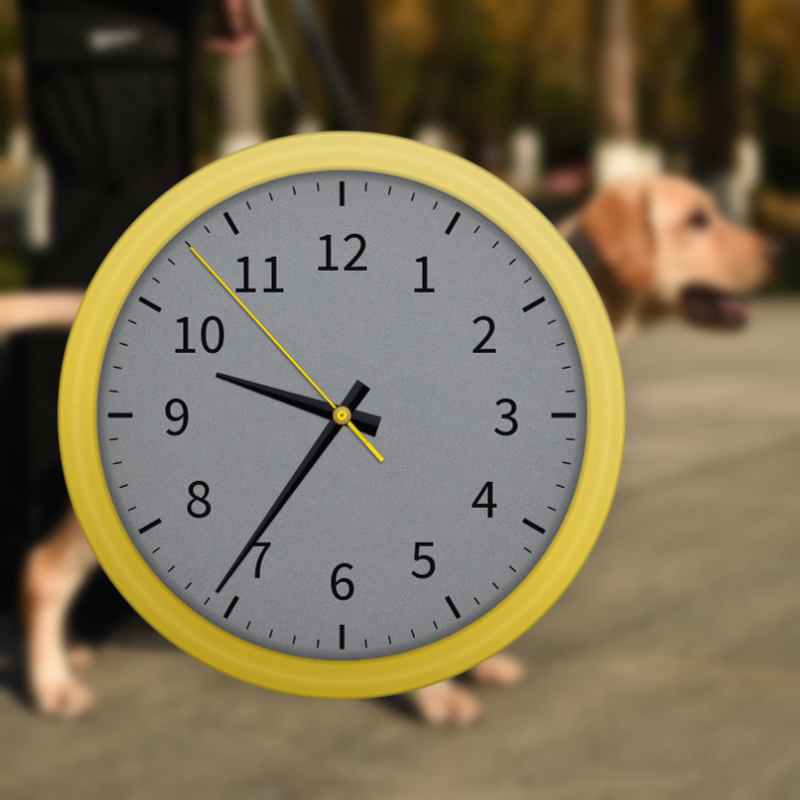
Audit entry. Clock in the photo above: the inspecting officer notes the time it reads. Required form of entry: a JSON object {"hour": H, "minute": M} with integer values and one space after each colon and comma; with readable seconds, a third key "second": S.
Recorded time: {"hour": 9, "minute": 35, "second": 53}
